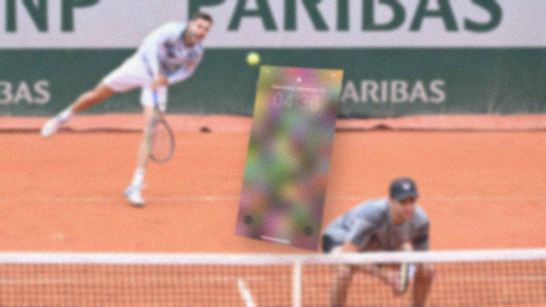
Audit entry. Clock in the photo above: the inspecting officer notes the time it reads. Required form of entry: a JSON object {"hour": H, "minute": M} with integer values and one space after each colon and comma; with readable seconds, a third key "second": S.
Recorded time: {"hour": 4, "minute": 36}
